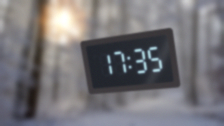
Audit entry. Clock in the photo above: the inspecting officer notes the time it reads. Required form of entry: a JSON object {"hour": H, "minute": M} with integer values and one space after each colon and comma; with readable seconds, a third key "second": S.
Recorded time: {"hour": 17, "minute": 35}
